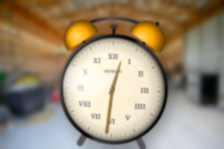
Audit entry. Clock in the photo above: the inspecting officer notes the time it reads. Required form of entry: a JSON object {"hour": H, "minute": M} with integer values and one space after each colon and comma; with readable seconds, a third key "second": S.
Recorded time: {"hour": 12, "minute": 31}
